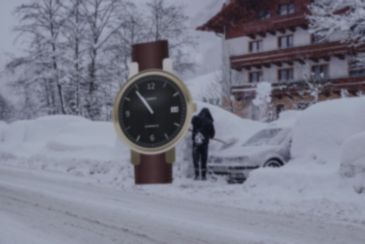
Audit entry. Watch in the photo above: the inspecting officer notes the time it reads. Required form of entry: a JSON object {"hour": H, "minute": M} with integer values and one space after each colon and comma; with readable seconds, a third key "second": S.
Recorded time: {"hour": 10, "minute": 54}
